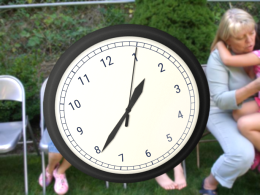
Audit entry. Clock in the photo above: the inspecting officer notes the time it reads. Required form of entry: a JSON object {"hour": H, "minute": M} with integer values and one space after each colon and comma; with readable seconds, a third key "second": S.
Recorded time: {"hour": 1, "minute": 39, "second": 5}
